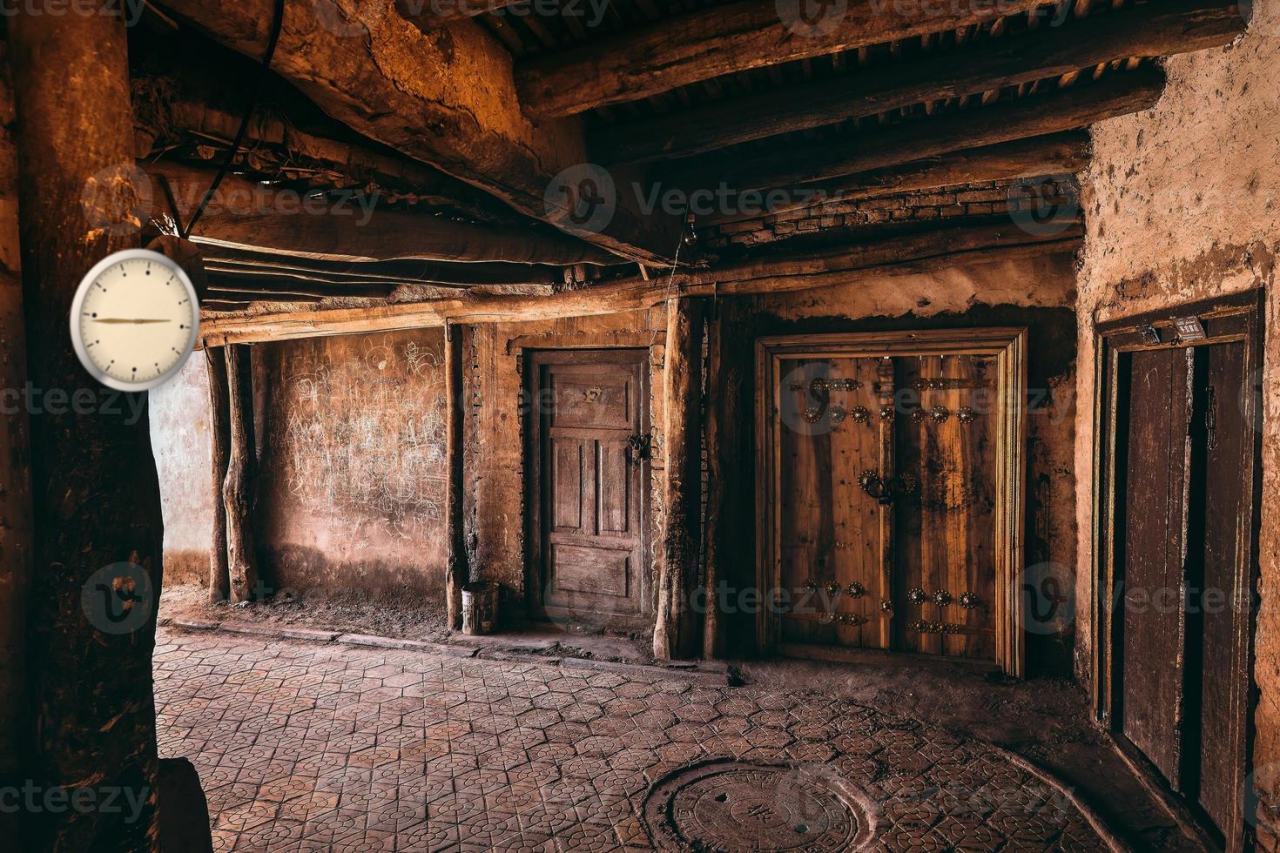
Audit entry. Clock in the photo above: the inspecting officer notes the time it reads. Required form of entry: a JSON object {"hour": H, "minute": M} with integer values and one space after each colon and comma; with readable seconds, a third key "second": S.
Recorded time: {"hour": 2, "minute": 44}
